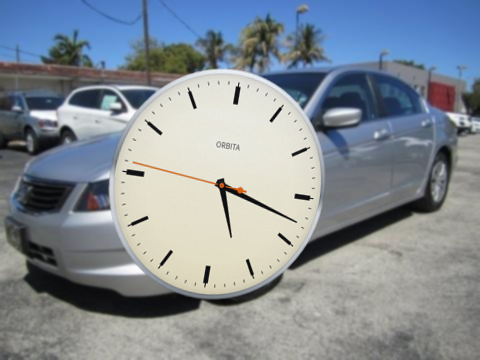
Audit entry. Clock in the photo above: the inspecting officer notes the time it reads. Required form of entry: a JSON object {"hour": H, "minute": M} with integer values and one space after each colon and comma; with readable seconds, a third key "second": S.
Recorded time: {"hour": 5, "minute": 17, "second": 46}
